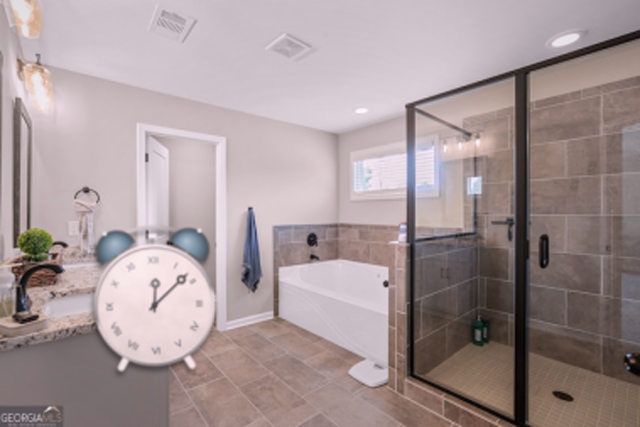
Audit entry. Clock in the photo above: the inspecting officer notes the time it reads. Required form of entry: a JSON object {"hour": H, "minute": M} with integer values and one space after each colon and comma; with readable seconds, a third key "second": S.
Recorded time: {"hour": 12, "minute": 8}
